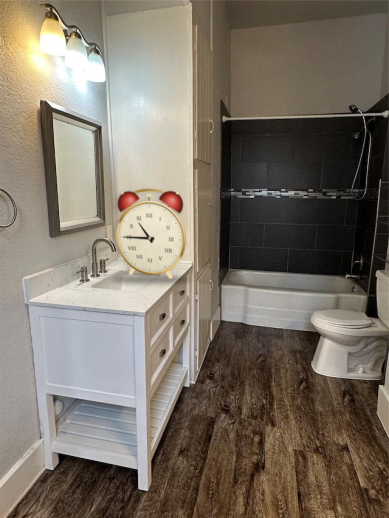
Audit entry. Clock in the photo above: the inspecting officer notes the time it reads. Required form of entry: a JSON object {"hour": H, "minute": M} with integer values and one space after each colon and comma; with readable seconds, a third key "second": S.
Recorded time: {"hour": 10, "minute": 45}
